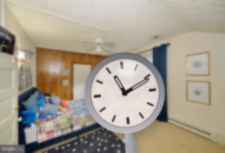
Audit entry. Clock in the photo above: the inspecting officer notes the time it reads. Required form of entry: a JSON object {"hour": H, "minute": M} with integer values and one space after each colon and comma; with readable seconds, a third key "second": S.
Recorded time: {"hour": 11, "minute": 11}
